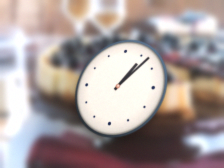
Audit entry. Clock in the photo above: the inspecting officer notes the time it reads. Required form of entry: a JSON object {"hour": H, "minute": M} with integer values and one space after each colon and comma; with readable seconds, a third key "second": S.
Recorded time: {"hour": 1, "minute": 7}
